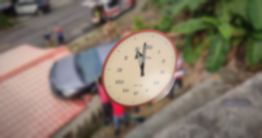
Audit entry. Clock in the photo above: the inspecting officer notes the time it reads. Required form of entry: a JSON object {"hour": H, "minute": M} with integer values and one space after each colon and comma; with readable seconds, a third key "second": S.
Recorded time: {"hour": 10, "minute": 58}
